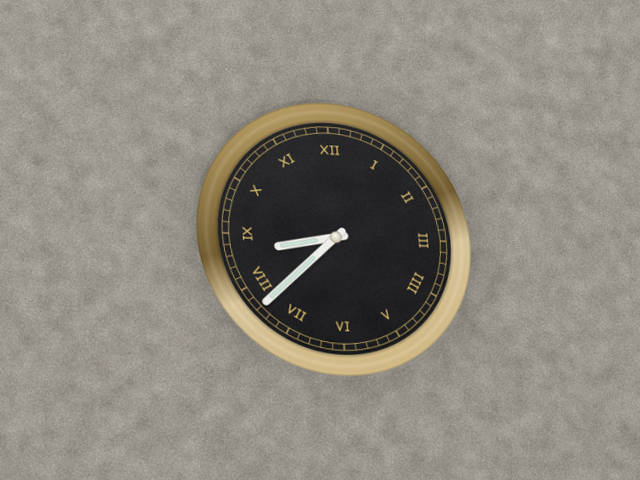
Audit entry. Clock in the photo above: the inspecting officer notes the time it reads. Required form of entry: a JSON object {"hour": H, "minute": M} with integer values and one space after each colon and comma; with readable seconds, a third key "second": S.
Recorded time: {"hour": 8, "minute": 38}
